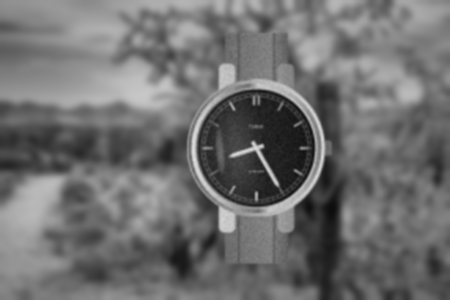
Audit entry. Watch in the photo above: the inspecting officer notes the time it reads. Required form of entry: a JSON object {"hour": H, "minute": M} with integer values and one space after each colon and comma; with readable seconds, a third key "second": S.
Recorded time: {"hour": 8, "minute": 25}
